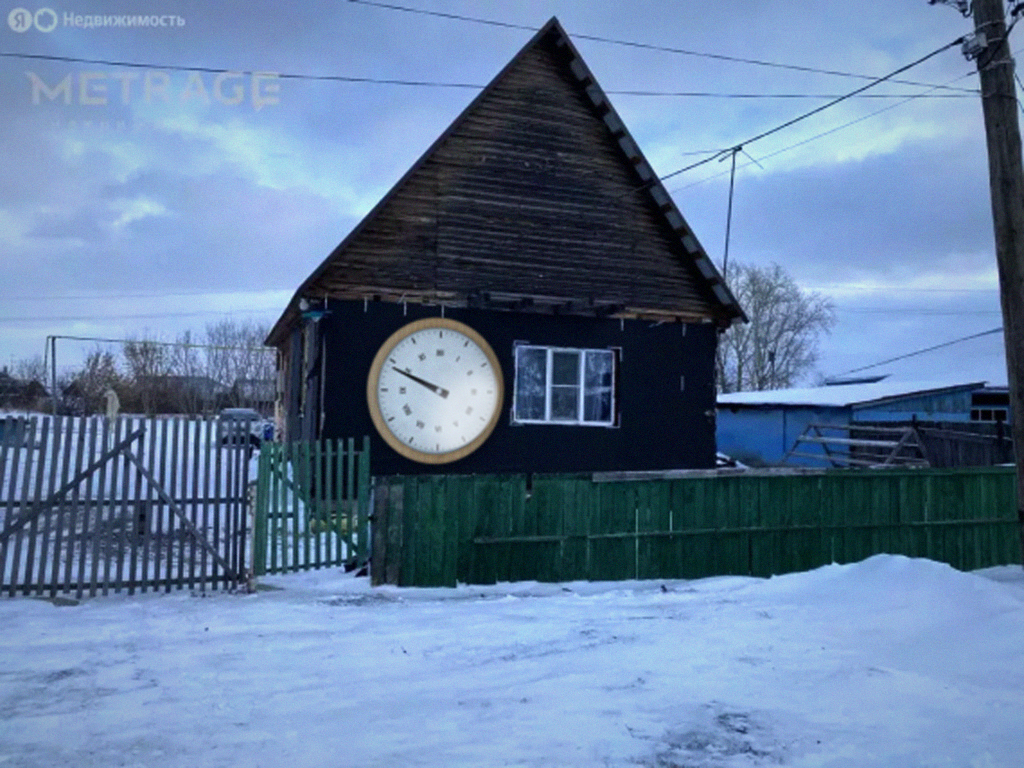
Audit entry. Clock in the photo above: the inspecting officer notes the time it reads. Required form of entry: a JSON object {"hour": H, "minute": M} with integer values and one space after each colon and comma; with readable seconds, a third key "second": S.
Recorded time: {"hour": 9, "minute": 49}
